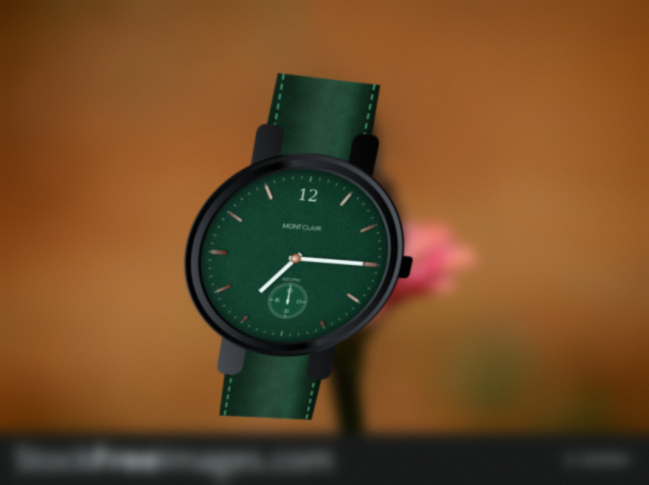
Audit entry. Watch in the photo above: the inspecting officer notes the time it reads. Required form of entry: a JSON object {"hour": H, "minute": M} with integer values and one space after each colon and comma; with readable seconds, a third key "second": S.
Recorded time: {"hour": 7, "minute": 15}
